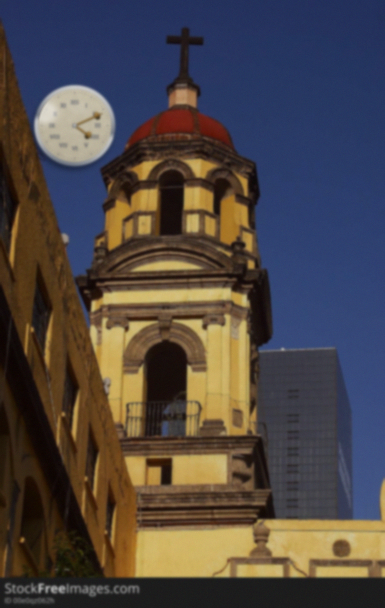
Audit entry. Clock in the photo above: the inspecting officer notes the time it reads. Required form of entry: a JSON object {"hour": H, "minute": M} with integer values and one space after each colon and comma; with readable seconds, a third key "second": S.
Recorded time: {"hour": 4, "minute": 11}
